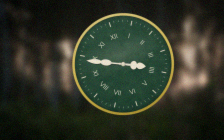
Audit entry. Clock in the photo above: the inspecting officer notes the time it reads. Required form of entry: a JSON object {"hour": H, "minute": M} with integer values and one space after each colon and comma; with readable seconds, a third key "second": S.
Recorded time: {"hour": 3, "minute": 49}
